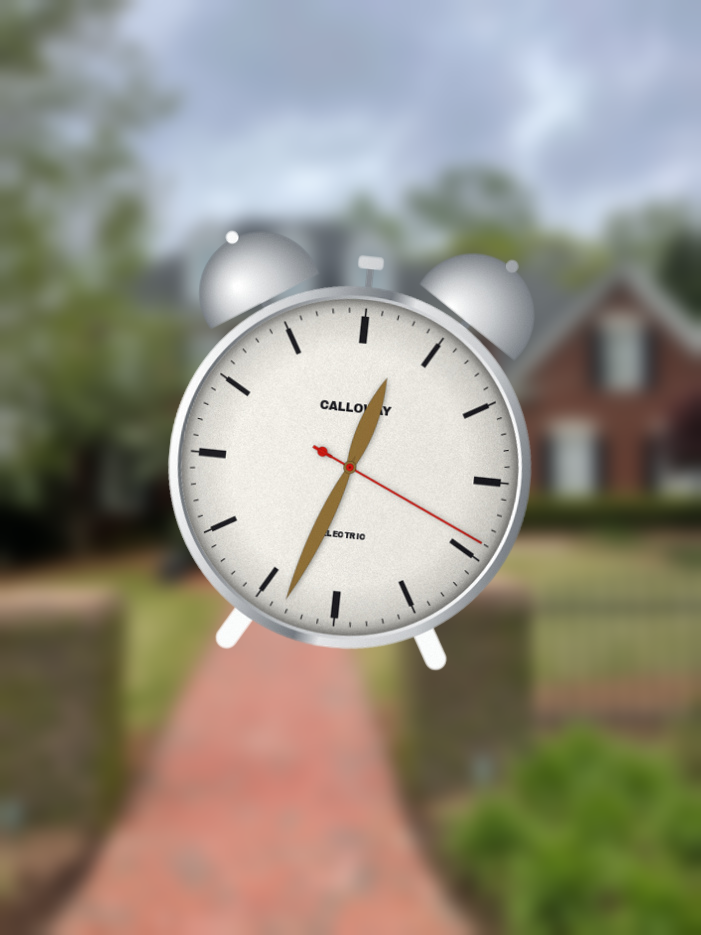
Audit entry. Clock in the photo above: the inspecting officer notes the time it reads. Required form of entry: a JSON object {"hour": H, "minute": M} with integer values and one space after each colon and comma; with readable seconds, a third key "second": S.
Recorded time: {"hour": 12, "minute": 33, "second": 19}
